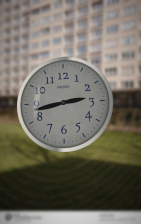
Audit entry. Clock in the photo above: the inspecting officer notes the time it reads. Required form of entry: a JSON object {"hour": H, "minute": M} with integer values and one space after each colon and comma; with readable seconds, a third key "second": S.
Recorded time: {"hour": 2, "minute": 43}
